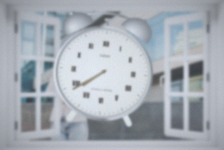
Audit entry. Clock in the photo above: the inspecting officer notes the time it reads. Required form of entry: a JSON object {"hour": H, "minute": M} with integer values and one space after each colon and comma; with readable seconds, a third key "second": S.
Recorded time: {"hour": 7, "minute": 39}
